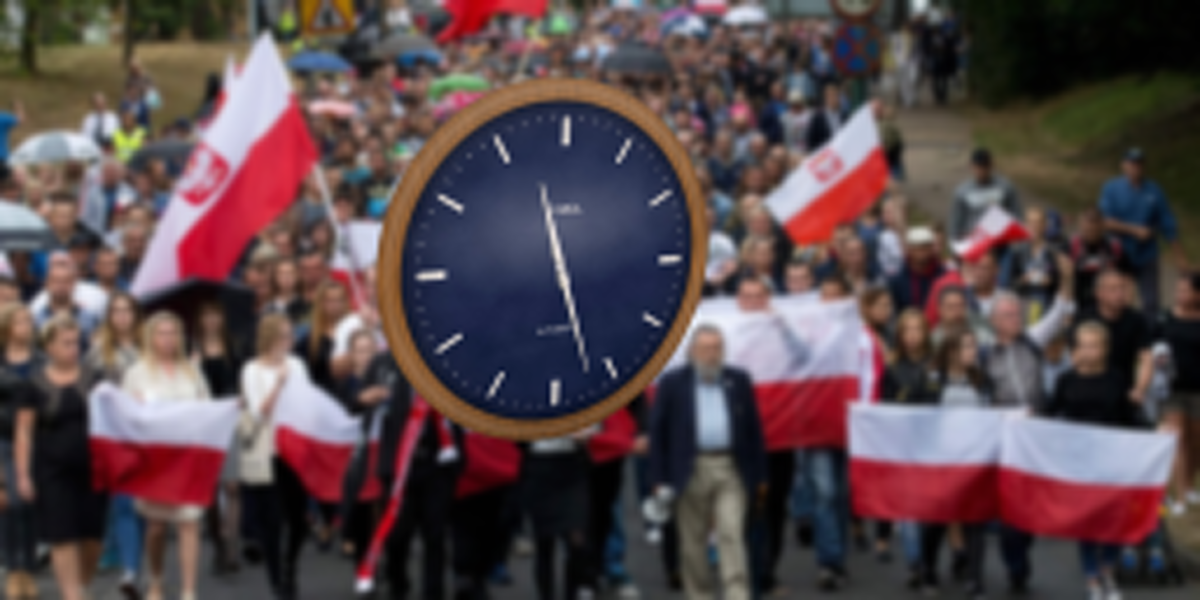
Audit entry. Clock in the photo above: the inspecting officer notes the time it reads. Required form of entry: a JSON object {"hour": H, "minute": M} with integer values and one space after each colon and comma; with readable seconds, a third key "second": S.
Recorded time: {"hour": 11, "minute": 27}
